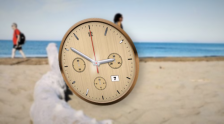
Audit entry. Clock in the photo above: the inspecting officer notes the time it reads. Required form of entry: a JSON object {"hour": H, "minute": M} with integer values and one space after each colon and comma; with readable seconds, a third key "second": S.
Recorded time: {"hour": 2, "minute": 51}
